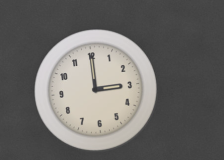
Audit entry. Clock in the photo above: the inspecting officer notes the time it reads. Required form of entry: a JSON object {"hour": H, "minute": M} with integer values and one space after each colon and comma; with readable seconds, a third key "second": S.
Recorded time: {"hour": 3, "minute": 0}
